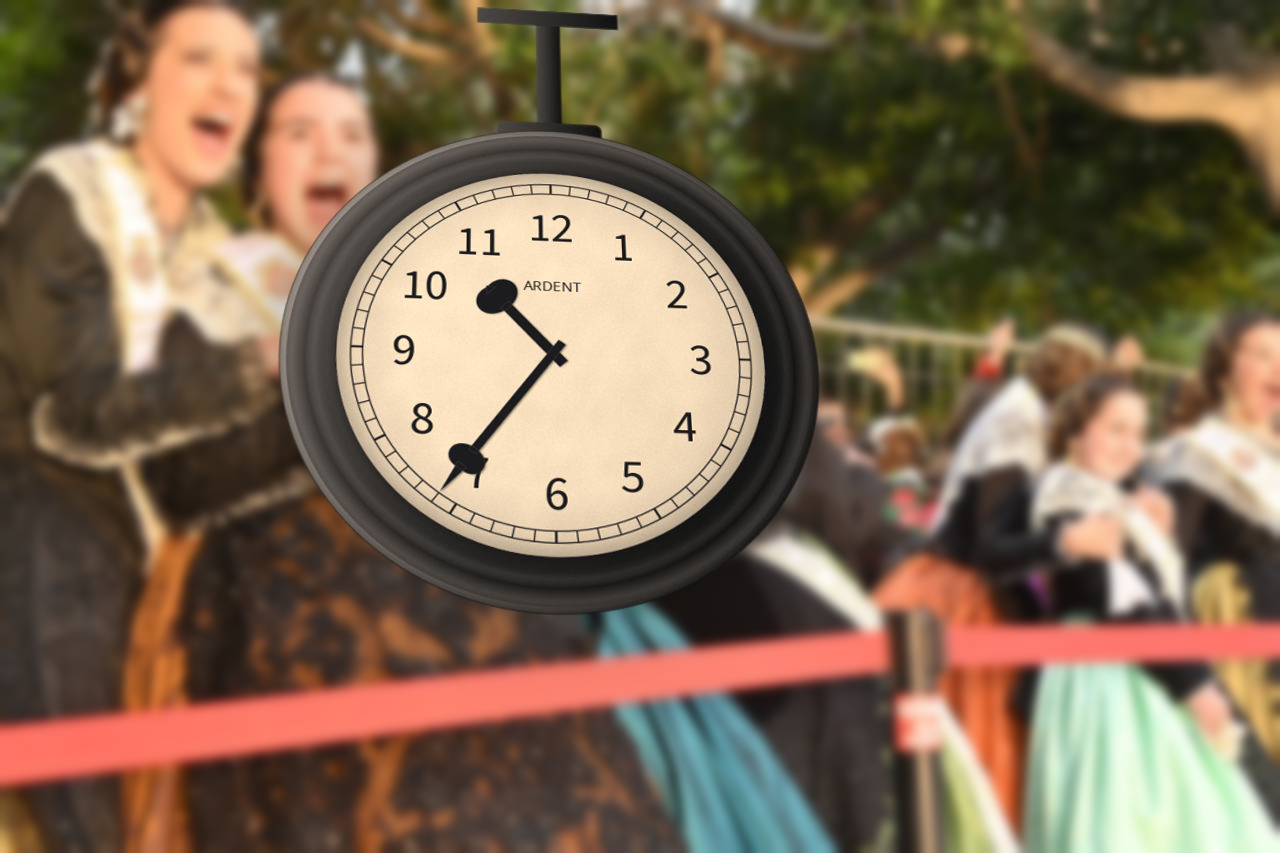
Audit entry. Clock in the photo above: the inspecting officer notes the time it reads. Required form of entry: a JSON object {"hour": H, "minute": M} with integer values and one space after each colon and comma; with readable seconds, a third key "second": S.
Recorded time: {"hour": 10, "minute": 36}
